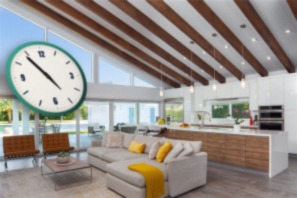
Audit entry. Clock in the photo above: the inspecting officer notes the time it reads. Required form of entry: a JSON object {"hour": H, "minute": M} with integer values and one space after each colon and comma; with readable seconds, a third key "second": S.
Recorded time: {"hour": 4, "minute": 54}
